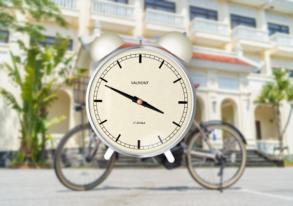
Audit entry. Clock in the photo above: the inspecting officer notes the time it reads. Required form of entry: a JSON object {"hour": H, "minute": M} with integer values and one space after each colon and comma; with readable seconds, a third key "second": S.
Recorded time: {"hour": 3, "minute": 49}
